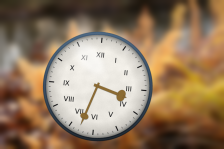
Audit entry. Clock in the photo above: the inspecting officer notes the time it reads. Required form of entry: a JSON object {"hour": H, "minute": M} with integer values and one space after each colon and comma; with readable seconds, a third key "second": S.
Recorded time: {"hour": 3, "minute": 33}
